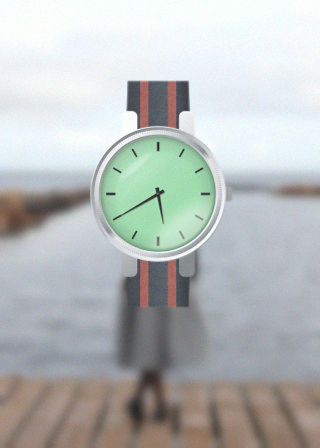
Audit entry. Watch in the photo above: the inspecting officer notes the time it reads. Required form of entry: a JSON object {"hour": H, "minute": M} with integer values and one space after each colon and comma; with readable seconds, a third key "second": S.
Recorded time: {"hour": 5, "minute": 40}
